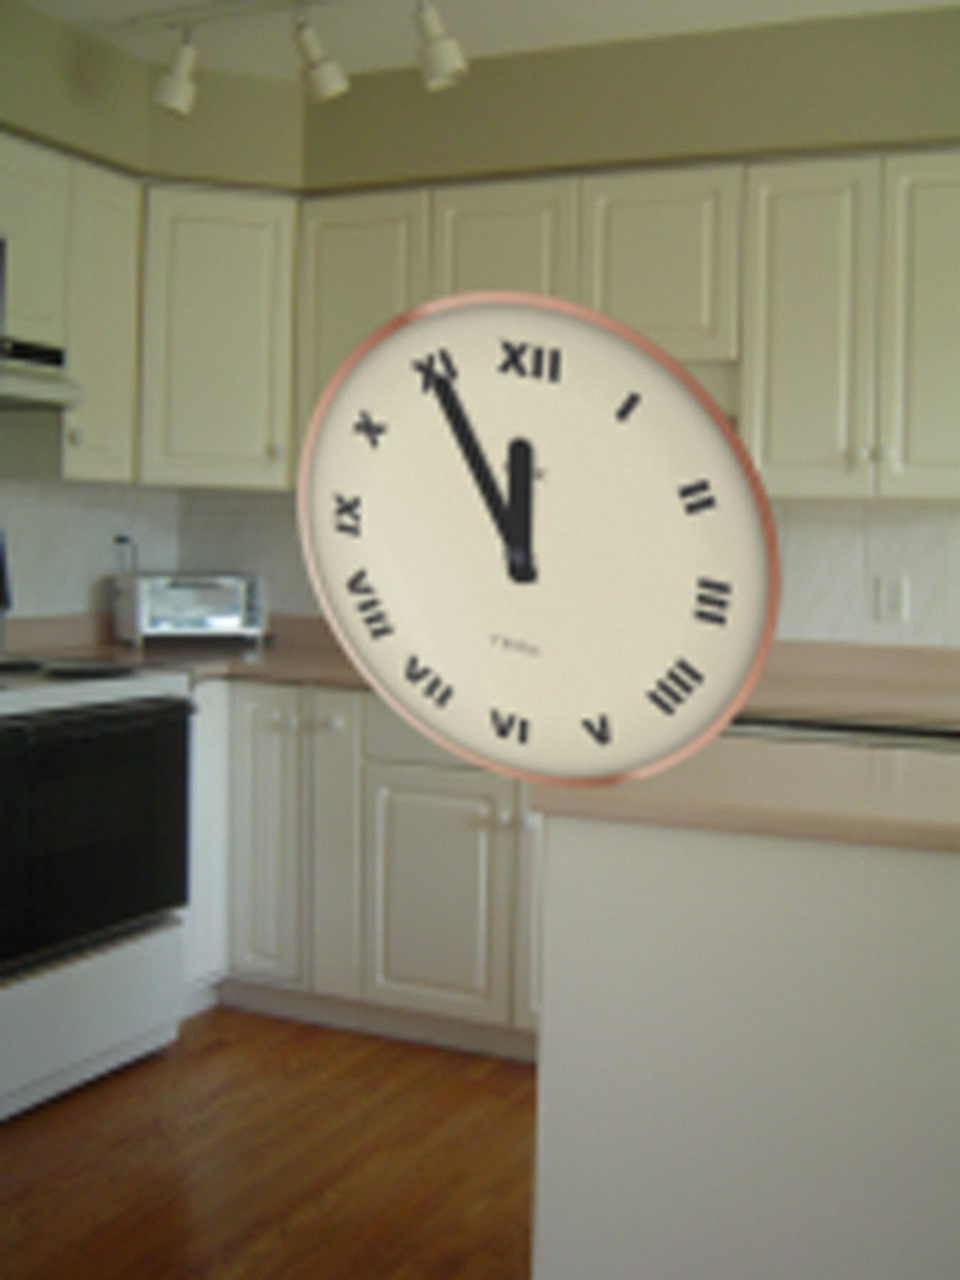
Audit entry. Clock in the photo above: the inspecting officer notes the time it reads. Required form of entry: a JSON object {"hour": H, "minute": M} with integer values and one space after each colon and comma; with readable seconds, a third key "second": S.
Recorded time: {"hour": 11, "minute": 55}
